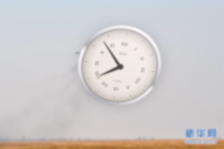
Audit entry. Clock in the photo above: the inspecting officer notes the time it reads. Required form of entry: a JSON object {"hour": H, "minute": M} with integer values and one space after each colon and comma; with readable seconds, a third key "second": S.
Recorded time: {"hour": 7, "minute": 53}
